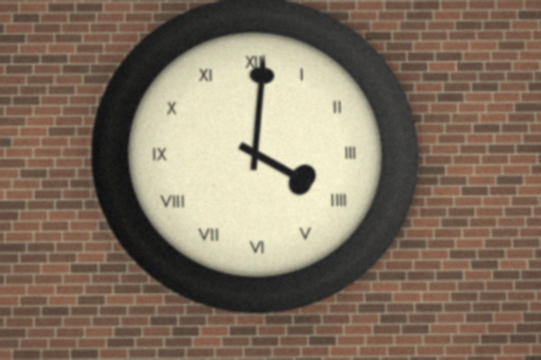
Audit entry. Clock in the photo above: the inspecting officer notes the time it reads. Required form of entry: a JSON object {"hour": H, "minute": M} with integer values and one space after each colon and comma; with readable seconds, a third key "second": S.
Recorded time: {"hour": 4, "minute": 1}
